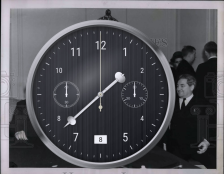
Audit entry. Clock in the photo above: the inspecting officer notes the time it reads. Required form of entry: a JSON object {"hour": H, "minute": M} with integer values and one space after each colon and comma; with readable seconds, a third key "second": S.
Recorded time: {"hour": 1, "minute": 38}
